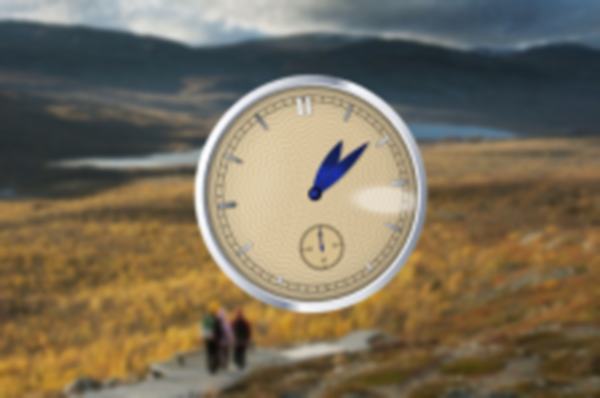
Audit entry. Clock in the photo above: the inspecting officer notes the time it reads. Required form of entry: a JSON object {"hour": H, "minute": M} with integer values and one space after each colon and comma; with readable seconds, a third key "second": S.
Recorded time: {"hour": 1, "minute": 9}
